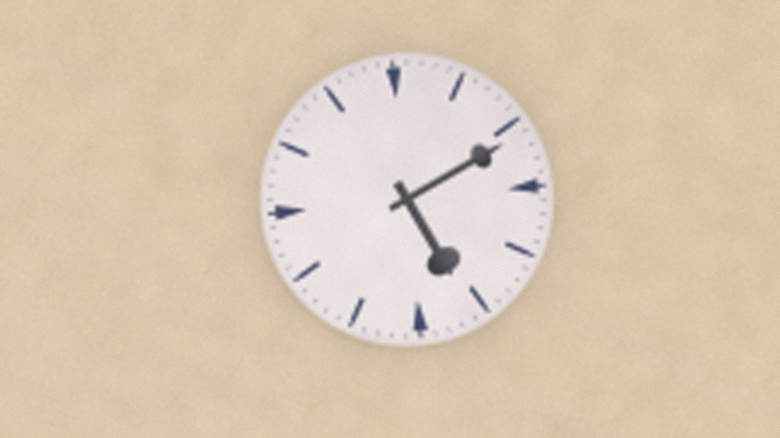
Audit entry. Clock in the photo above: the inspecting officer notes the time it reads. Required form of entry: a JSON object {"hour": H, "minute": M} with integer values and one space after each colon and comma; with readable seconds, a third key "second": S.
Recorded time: {"hour": 5, "minute": 11}
